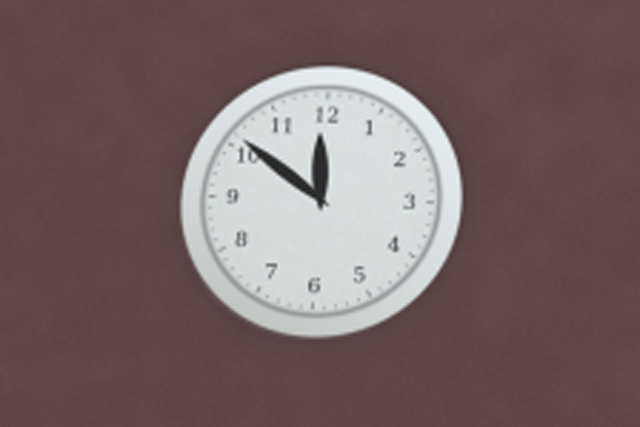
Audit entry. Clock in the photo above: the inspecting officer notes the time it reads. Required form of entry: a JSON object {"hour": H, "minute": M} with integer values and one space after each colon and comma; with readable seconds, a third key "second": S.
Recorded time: {"hour": 11, "minute": 51}
